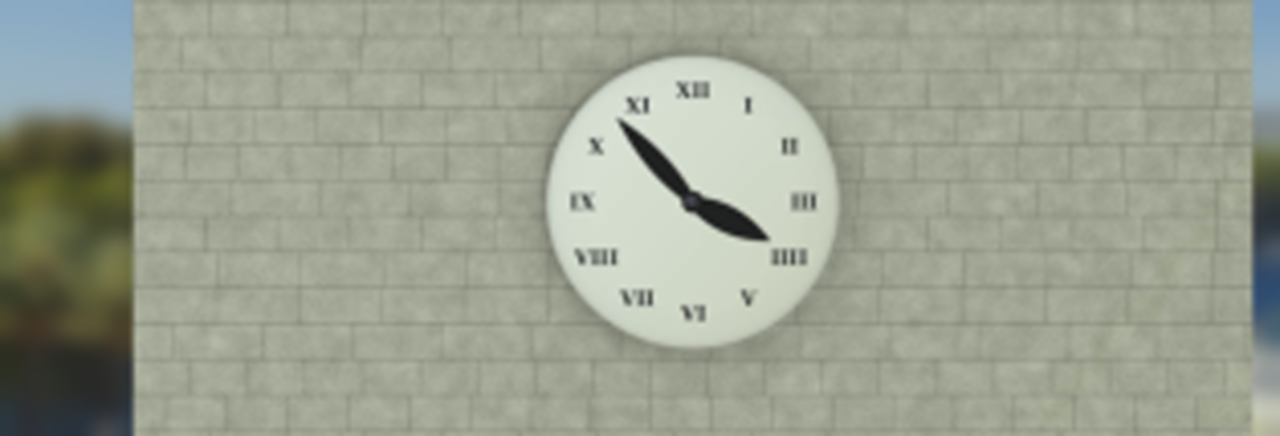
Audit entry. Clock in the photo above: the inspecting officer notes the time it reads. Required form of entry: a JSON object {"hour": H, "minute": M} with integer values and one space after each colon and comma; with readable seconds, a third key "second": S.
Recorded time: {"hour": 3, "minute": 53}
